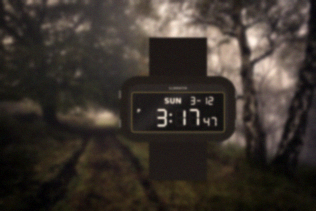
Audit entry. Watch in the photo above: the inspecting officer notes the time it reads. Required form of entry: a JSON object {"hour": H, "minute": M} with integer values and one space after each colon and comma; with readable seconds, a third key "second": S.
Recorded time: {"hour": 3, "minute": 17}
